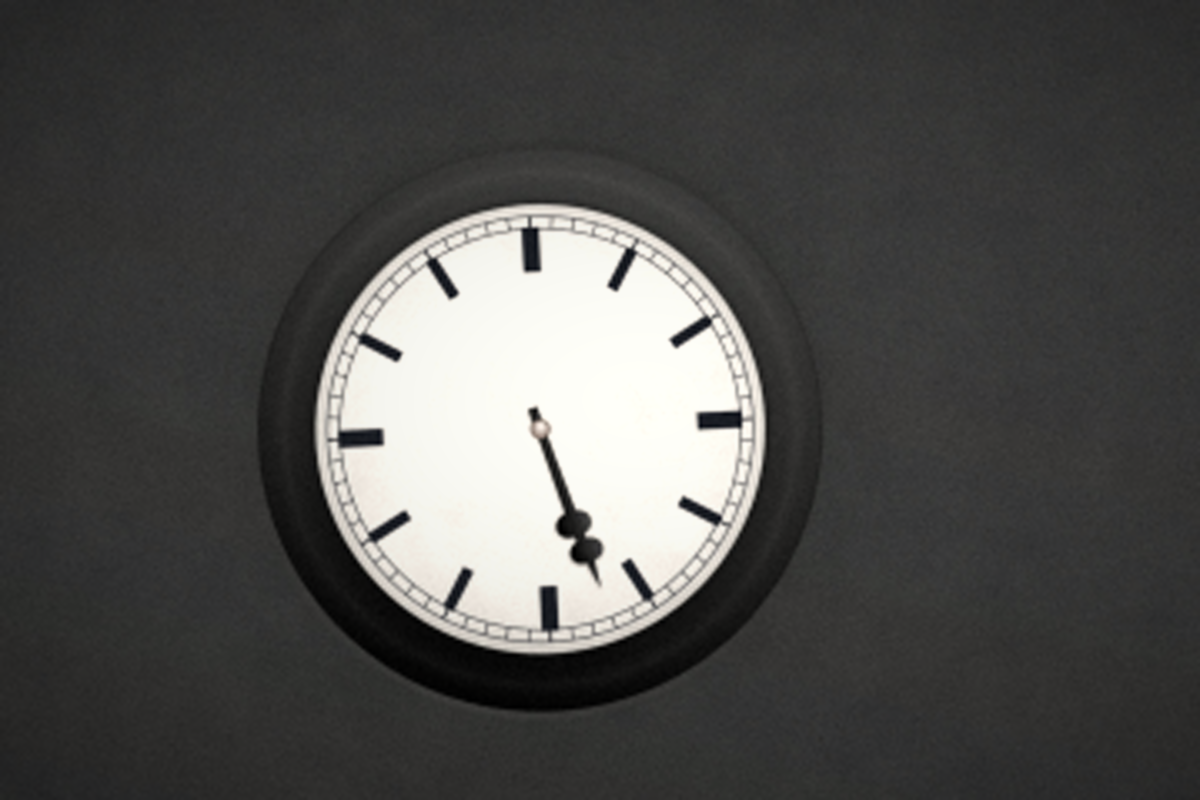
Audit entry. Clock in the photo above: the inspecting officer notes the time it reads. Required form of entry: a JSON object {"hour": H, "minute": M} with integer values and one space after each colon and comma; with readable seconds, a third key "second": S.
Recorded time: {"hour": 5, "minute": 27}
